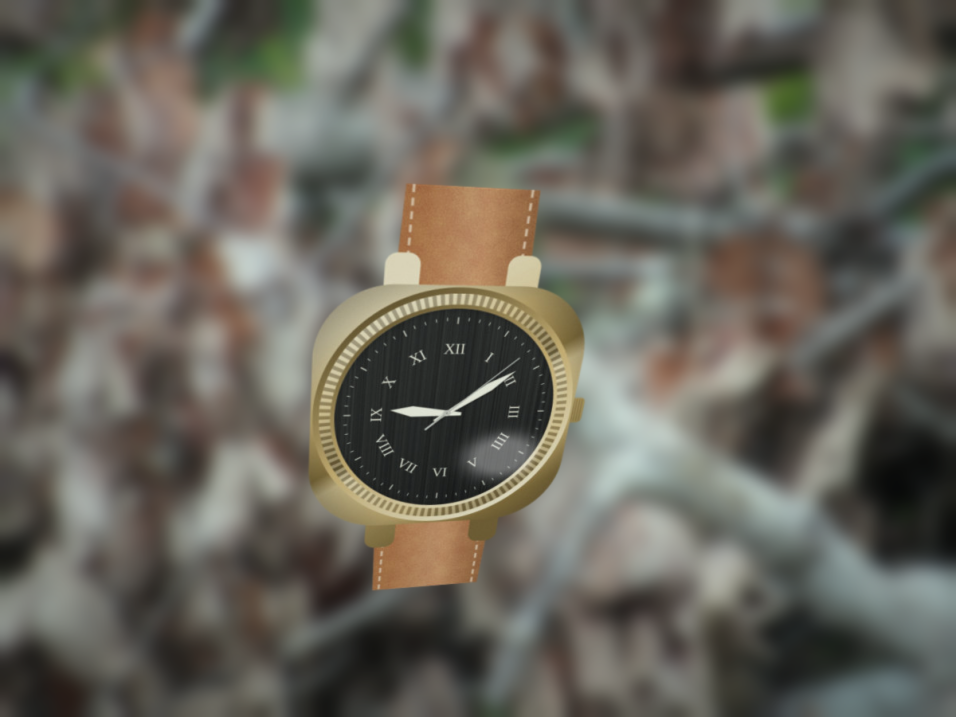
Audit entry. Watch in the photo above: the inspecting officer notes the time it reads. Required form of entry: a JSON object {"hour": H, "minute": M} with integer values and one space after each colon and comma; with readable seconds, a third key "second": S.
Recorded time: {"hour": 9, "minute": 9, "second": 8}
